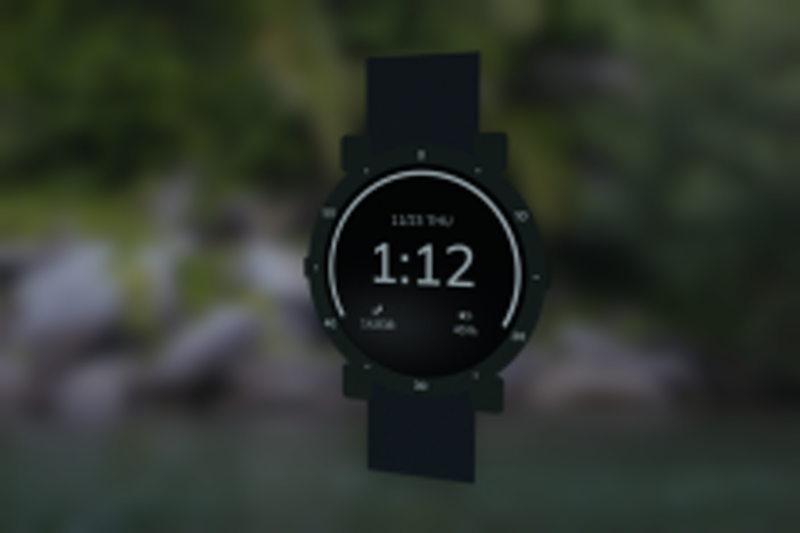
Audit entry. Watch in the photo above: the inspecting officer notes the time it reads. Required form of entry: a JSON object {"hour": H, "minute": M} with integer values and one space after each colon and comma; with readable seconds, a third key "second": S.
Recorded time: {"hour": 1, "minute": 12}
